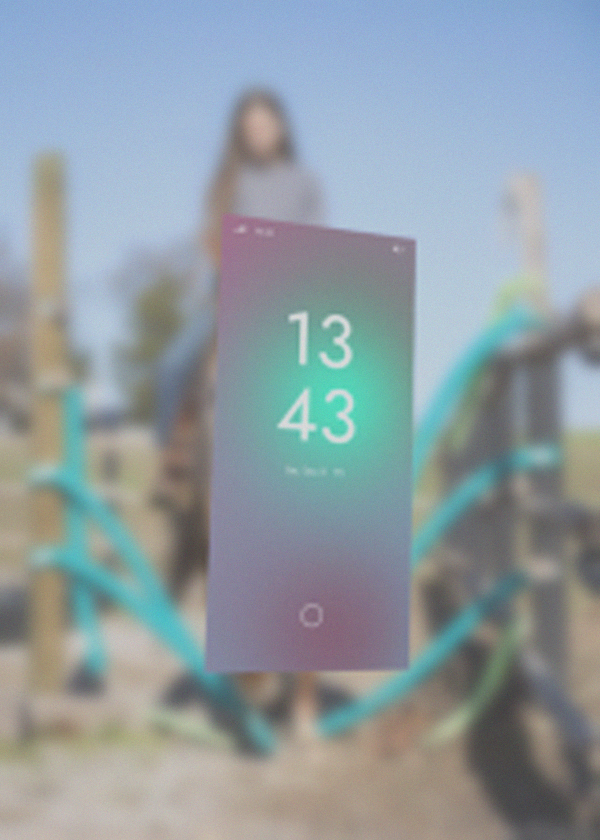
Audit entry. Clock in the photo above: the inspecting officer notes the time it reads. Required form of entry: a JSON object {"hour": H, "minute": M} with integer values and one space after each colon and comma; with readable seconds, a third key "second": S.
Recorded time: {"hour": 13, "minute": 43}
